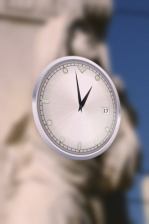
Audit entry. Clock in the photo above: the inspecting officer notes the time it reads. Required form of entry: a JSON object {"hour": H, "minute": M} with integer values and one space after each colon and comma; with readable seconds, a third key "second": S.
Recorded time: {"hour": 12, "minute": 58}
